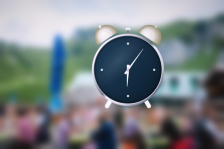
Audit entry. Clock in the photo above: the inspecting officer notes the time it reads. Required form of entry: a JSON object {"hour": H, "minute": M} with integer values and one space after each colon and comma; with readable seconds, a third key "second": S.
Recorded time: {"hour": 6, "minute": 6}
